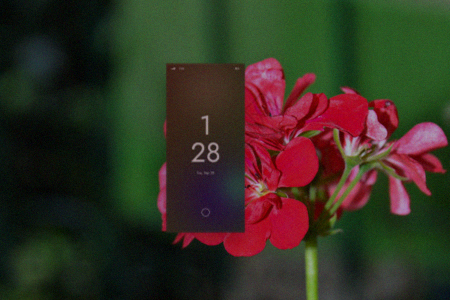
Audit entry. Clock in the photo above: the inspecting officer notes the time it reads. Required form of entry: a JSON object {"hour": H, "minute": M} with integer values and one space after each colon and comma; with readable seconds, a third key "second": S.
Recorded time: {"hour": 1, "minute": 28}
